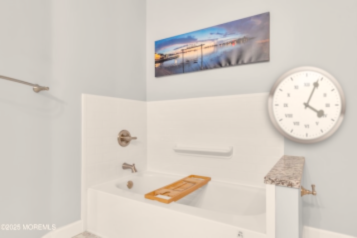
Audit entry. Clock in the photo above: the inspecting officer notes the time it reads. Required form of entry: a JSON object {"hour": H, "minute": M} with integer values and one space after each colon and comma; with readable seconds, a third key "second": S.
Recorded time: {"hour": 4, "minute": 4}
